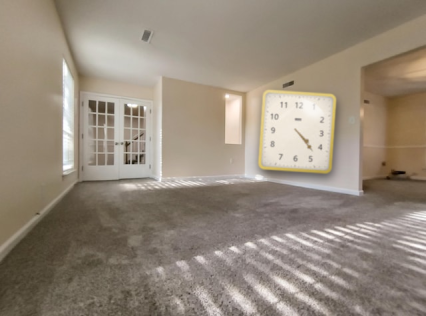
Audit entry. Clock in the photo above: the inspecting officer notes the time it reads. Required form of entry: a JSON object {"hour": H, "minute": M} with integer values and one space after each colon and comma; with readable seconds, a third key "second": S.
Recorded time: {"hour": 4, "minute": 23}
